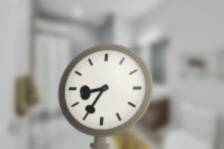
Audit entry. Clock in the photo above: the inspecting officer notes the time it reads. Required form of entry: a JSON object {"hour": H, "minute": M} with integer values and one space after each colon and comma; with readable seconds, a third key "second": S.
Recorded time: {"hour": 8, "minute": 35}
